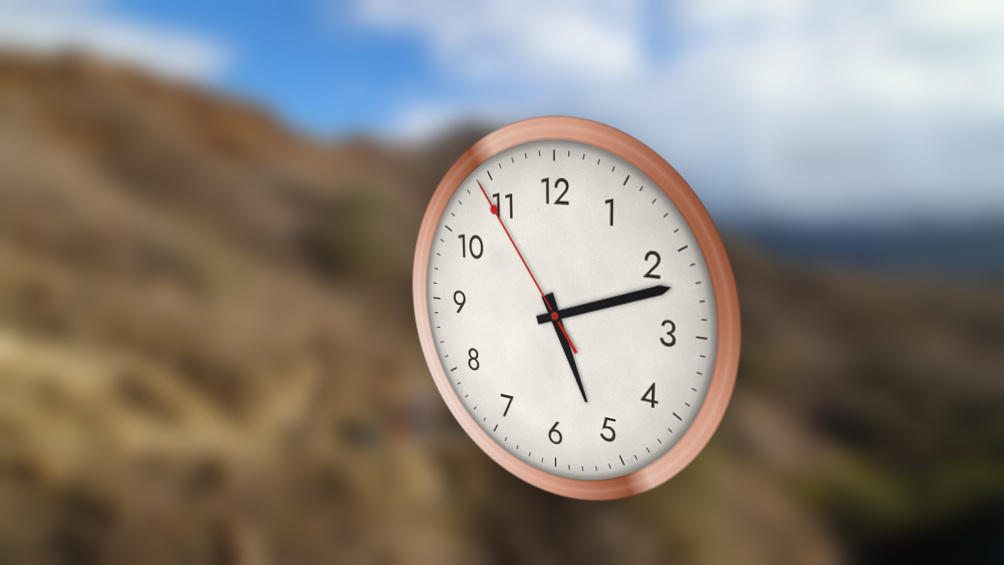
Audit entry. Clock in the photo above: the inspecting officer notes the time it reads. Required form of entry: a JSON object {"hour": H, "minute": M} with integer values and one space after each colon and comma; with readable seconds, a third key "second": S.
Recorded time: {"hour": 5, "minute": 11, "second": 54}
